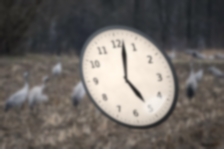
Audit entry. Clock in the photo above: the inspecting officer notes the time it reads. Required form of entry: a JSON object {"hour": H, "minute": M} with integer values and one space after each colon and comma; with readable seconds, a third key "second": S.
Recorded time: {"hour": 5, "minute": 2}
